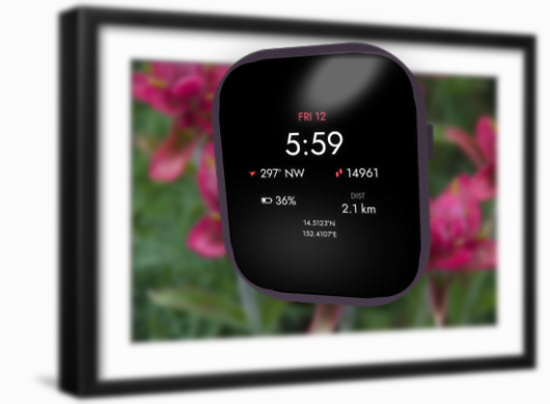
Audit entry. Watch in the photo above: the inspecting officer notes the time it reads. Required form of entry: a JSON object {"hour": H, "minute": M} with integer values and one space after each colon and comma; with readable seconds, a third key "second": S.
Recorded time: {"hour": 5, "minute": 59}
